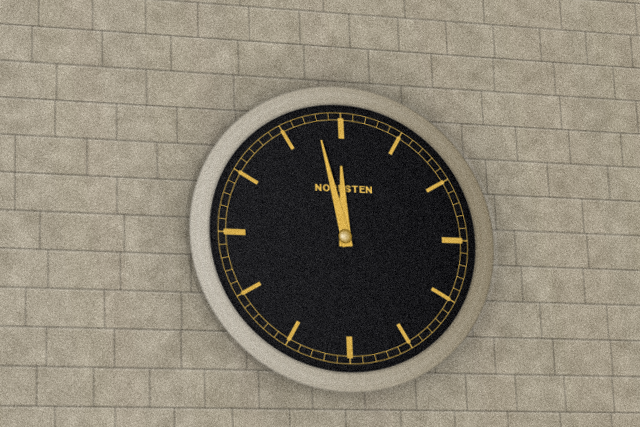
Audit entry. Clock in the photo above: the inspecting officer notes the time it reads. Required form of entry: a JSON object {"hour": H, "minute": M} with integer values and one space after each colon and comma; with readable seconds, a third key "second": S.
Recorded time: {"hour": 11, "minute": 58}
